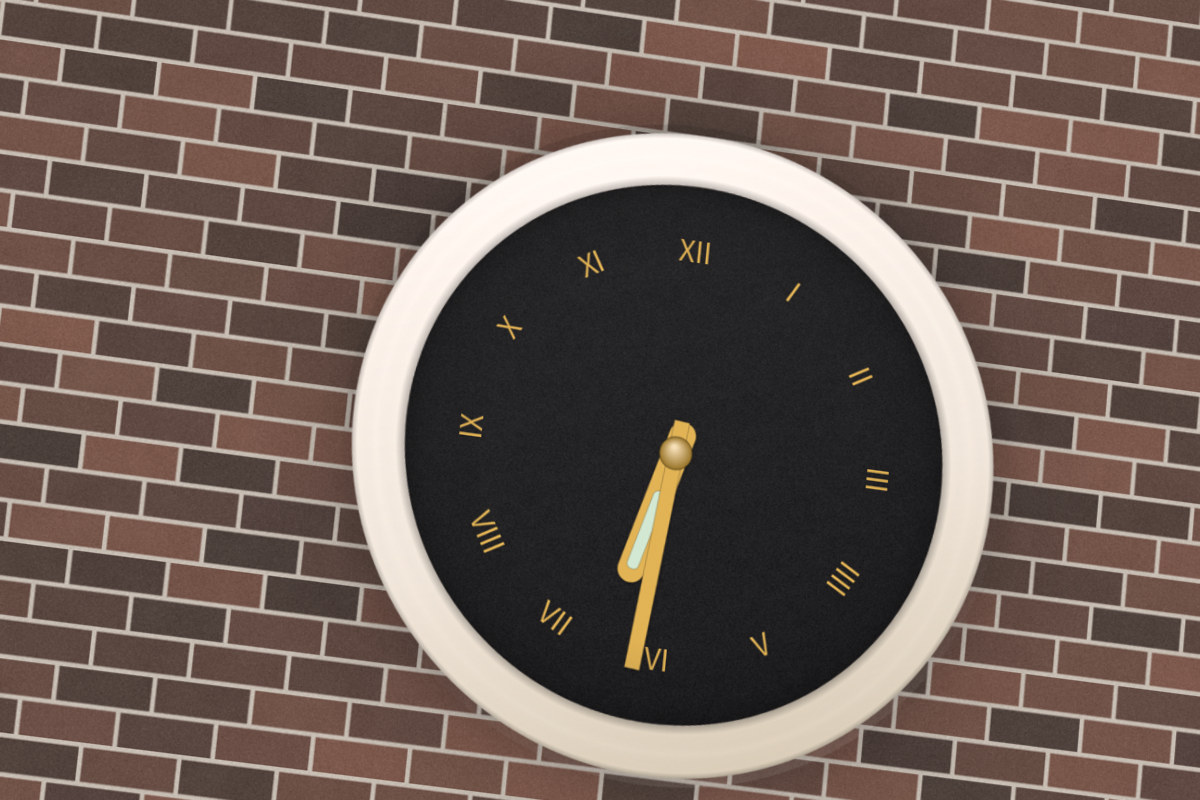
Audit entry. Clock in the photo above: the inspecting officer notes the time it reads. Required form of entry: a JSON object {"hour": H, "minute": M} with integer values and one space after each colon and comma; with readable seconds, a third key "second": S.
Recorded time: {"hour": 6, "minute": 31}
